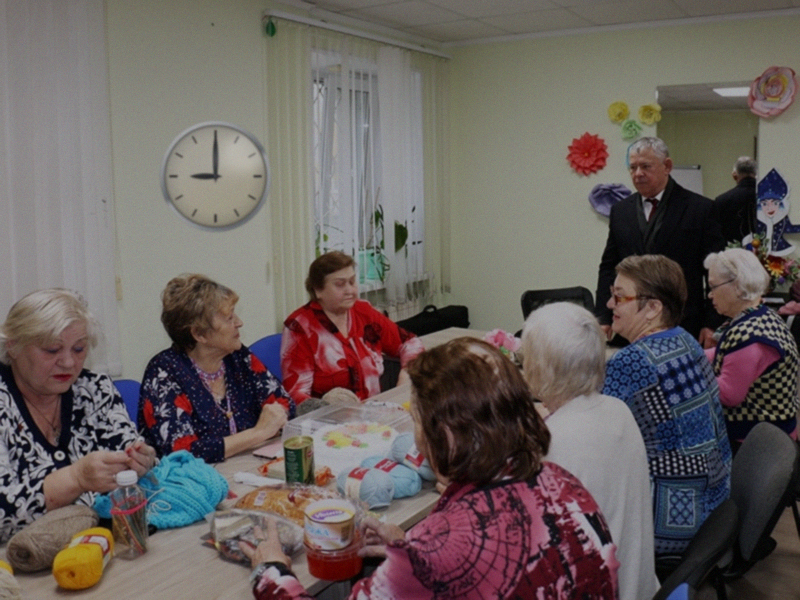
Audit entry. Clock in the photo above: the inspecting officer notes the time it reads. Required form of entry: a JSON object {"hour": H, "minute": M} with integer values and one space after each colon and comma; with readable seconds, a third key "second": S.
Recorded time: {"hour": 9, "minute": 0}
